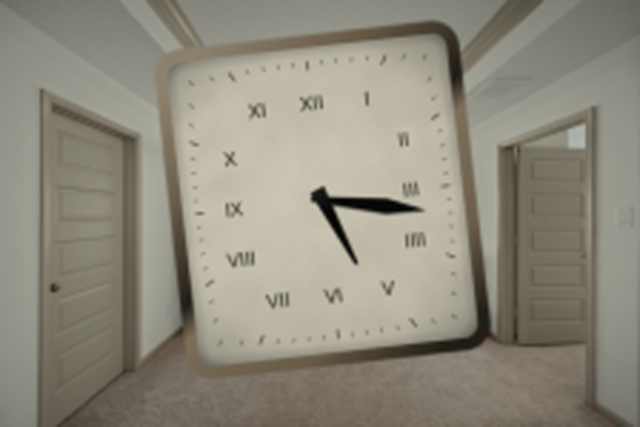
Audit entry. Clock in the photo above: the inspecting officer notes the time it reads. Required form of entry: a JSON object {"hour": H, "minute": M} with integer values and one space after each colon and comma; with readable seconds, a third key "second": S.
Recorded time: {"hour": 5, "minute": 17}
